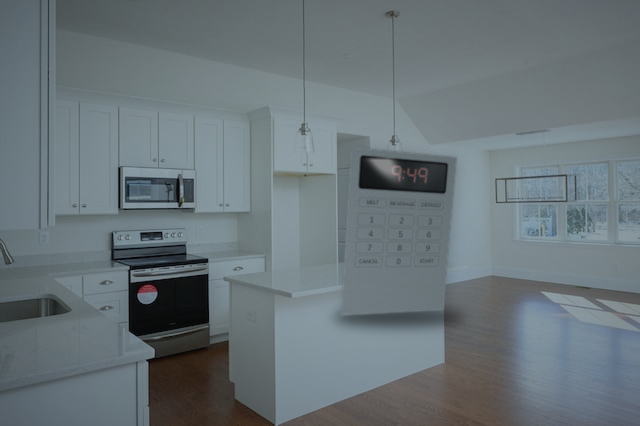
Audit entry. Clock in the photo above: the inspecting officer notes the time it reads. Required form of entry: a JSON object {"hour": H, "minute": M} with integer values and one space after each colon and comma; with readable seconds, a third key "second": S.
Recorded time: {"hour": 9, "minute": 49}
